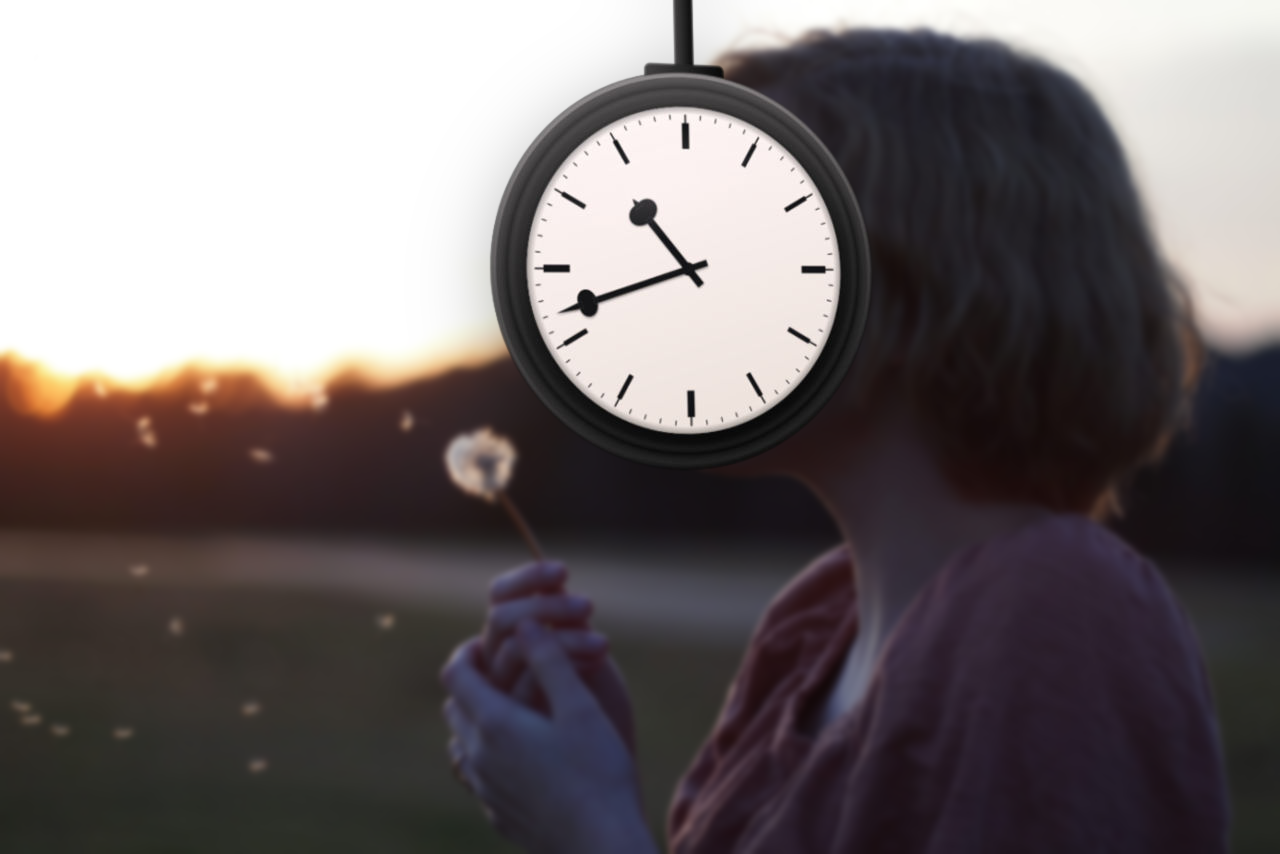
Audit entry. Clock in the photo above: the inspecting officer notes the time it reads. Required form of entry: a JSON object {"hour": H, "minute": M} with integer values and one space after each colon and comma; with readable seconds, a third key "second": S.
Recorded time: {"hour": 10, "minute": 42}
